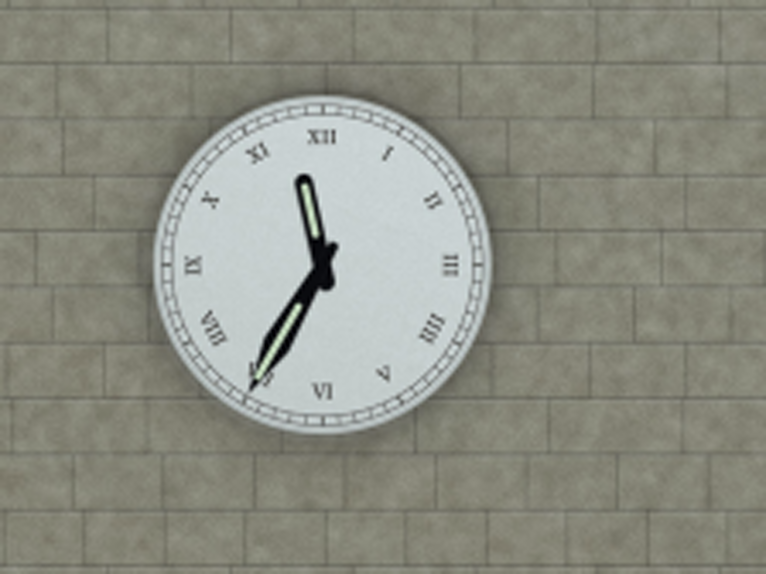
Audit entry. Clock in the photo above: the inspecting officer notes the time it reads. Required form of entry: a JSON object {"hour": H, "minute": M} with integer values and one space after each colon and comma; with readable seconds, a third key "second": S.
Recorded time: {"hour": 11, "minute": 35}
